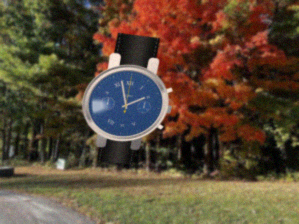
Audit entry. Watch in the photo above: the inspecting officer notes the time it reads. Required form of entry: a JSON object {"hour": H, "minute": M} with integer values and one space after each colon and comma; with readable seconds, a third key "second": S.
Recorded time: {"hour": 1, "minute": 57}
